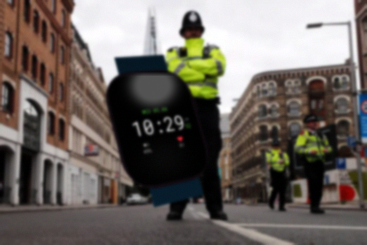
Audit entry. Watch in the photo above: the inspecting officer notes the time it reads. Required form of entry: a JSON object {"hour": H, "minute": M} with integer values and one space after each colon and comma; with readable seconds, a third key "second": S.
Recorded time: {"hour": 10, "minute": 29}
